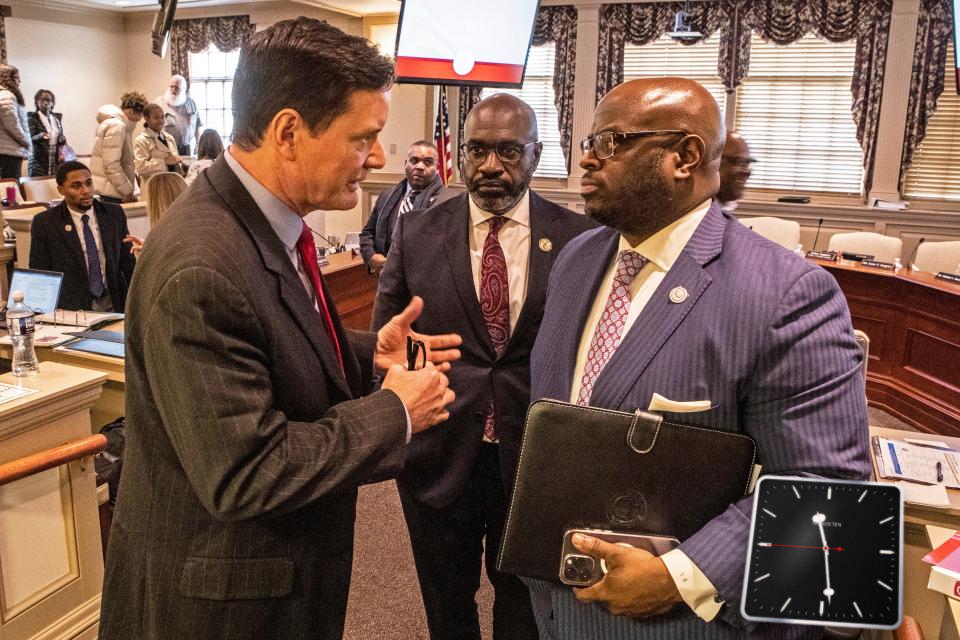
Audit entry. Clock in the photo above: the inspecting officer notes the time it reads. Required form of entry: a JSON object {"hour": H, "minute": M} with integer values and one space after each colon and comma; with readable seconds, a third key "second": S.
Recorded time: {"hour": 11, "minute": 28, "second": 45}
